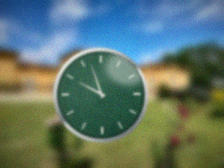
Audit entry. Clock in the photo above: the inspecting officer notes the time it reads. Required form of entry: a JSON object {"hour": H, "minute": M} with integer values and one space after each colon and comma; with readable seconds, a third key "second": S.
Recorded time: {"hour": 9, "minute": 57}
